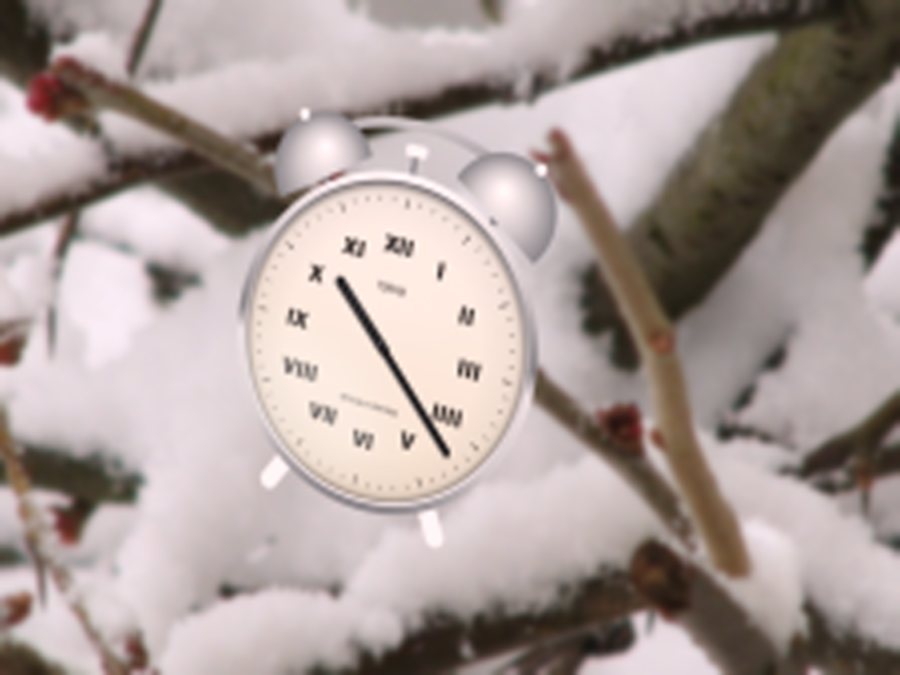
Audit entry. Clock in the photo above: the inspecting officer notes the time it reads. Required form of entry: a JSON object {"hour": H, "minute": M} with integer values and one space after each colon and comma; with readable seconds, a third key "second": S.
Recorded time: {"hour": 10, "minute": 22}
